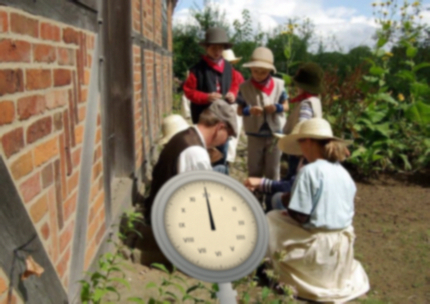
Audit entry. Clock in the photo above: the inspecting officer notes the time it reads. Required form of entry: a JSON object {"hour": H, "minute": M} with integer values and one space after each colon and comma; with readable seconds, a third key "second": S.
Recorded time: {"hour": 12, "minute": 0}
